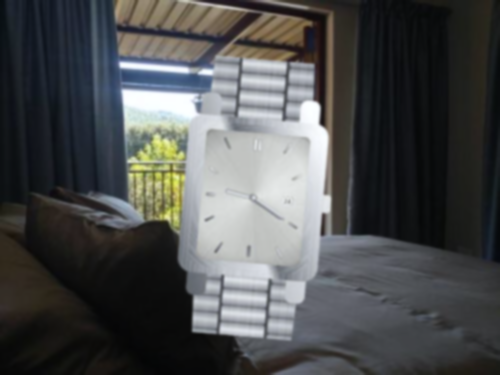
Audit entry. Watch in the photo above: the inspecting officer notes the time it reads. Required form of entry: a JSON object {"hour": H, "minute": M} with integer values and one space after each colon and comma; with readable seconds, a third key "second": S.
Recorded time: {"hour": 9, "minute": 20}
